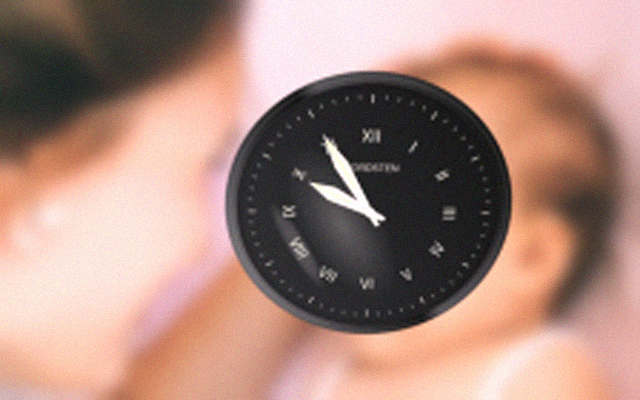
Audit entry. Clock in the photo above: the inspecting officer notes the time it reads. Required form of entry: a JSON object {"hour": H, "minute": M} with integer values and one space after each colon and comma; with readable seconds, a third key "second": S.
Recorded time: {"hour": 9, "minute": 55}
